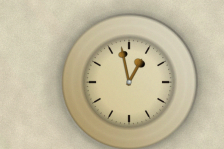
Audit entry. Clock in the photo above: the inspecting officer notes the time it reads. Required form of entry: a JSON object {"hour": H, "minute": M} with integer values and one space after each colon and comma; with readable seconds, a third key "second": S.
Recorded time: {"hour": 12, "minute": 58}
